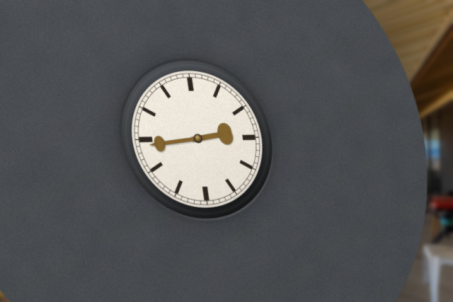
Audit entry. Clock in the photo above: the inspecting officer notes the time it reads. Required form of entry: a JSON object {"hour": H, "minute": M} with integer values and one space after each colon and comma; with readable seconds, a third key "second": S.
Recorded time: {"hour": 2, "minute": 44}
